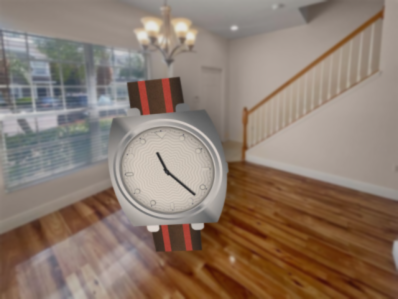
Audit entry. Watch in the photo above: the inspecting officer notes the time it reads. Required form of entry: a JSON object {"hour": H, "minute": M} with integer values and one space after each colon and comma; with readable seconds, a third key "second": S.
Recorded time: {"hour": 11, "minute": 23}
